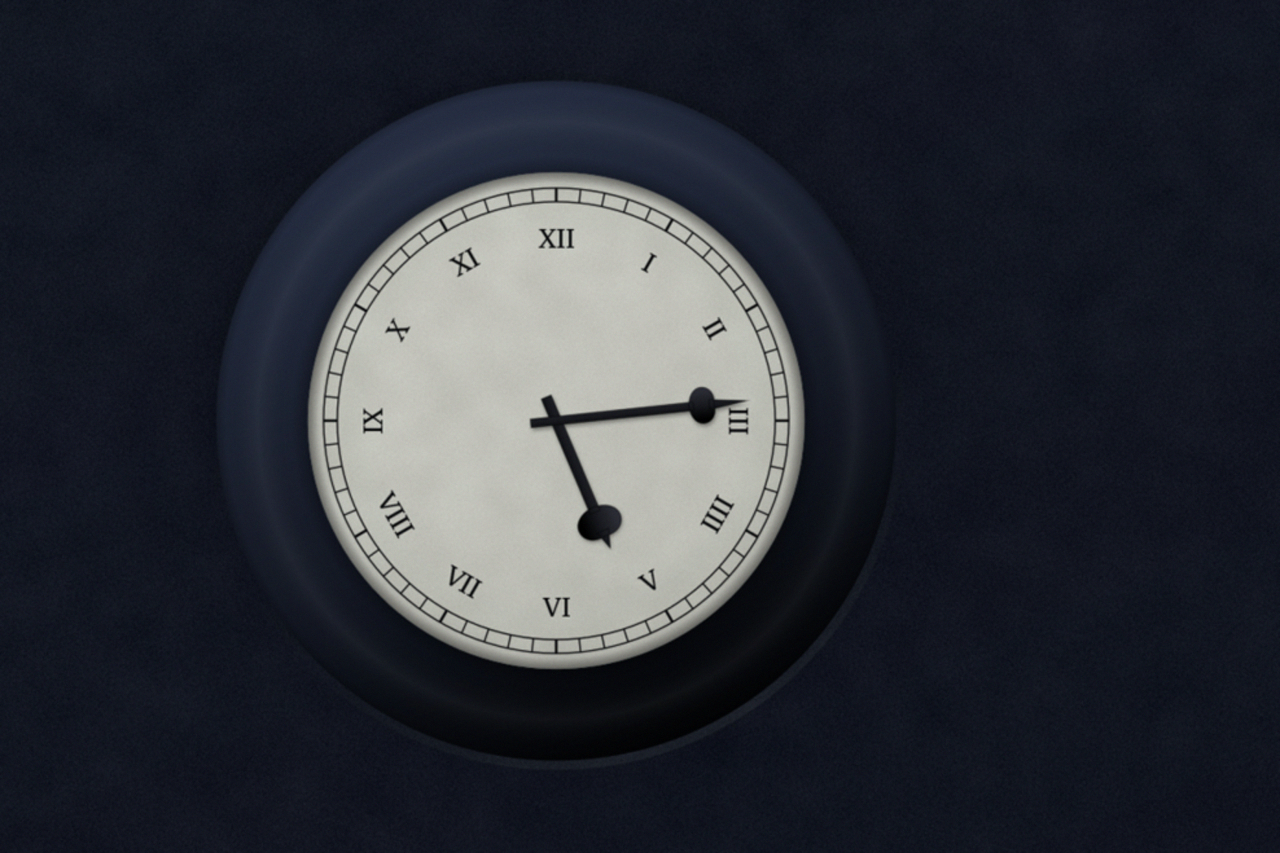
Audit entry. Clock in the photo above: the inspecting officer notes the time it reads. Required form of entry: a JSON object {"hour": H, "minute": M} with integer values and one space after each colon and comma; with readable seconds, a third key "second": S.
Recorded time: {"hour": 5, "minute": 14}
